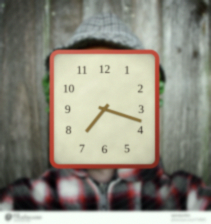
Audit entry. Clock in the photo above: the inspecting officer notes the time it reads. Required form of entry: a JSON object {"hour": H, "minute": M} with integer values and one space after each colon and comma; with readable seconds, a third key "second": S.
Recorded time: {"hour": 7, "minute": 18}
